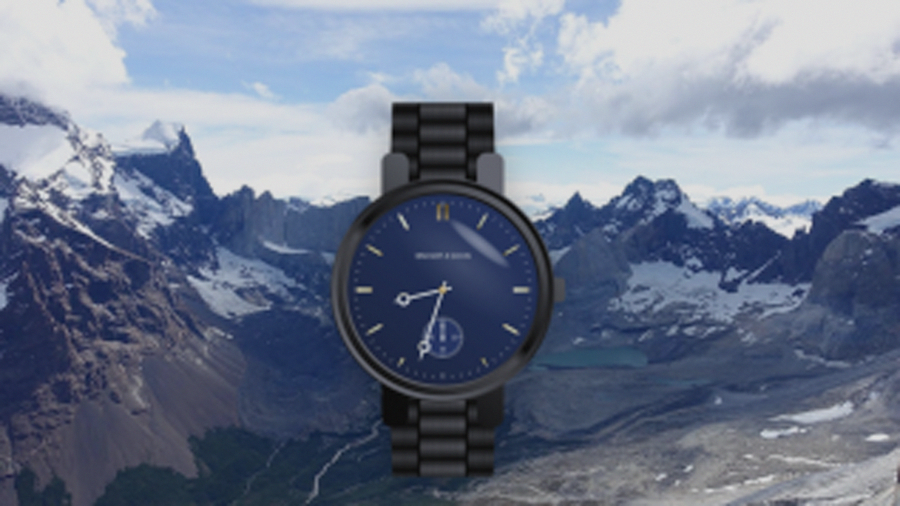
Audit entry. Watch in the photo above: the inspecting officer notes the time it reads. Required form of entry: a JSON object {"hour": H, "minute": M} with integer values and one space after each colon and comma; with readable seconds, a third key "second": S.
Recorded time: {"hour": 8, "minute": 33}
